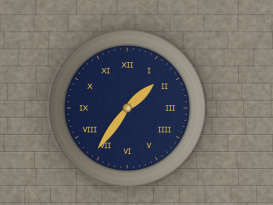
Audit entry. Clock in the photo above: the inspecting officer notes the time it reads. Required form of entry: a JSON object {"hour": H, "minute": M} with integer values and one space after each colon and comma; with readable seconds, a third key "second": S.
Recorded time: {"hour": 1, "minute": 36}
